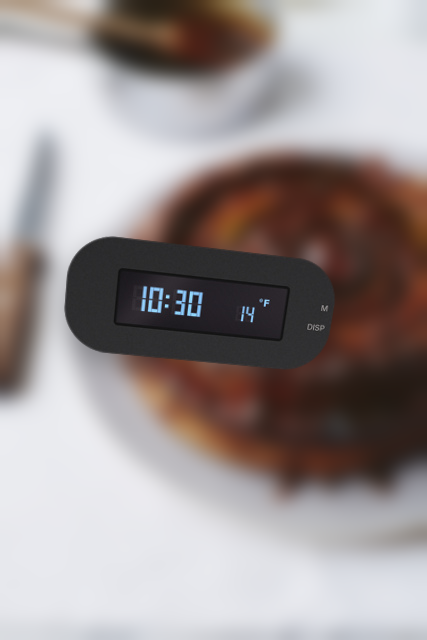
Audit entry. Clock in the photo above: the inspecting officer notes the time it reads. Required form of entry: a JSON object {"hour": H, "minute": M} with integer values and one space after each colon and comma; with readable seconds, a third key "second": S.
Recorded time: {"hour": 10, "minute": 30}
